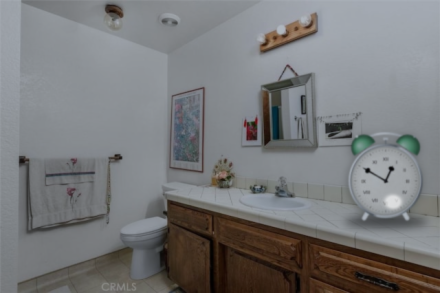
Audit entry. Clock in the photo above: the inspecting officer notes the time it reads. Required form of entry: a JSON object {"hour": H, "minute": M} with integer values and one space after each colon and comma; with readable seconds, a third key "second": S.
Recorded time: {"hour": 12, "minute": 50}
